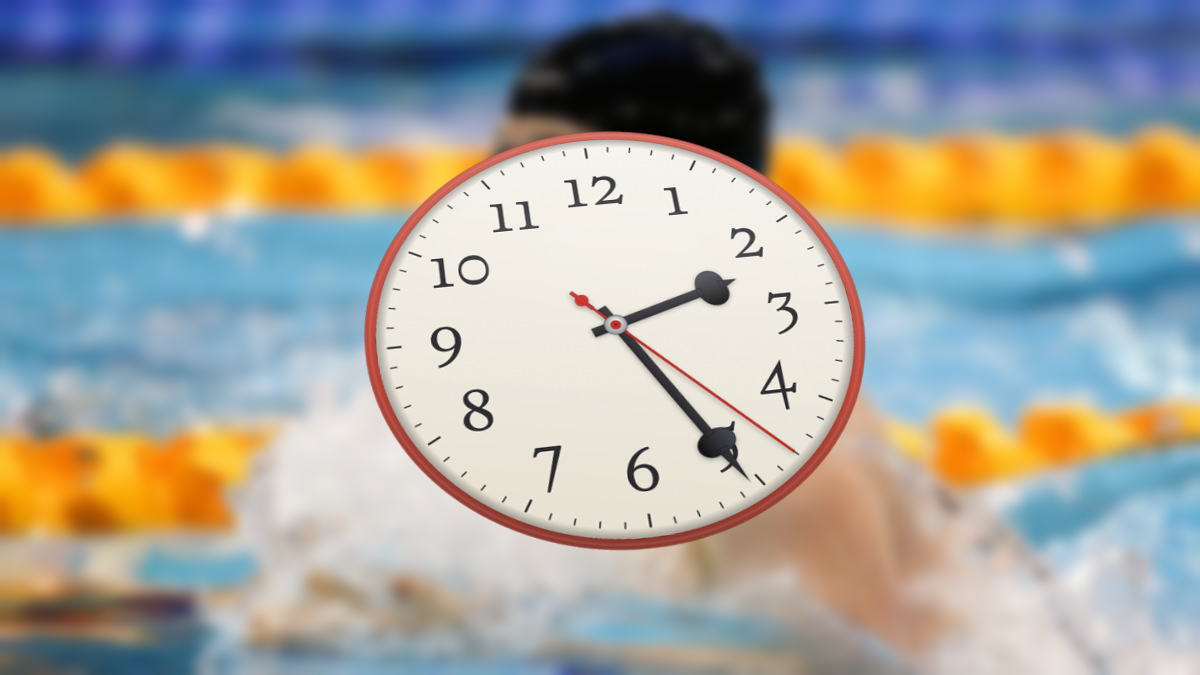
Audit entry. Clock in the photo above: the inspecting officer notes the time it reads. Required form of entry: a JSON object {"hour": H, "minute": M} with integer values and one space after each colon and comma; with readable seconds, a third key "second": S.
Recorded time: {"hour": 2, "minute": 25, "second": 23}
